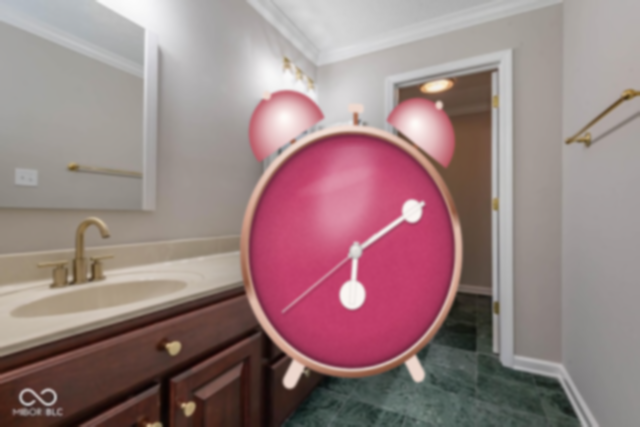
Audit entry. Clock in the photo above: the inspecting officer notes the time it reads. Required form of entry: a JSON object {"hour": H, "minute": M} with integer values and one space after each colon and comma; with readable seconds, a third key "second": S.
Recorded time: {"hour": 6, "minute": 9, "second": 39}
